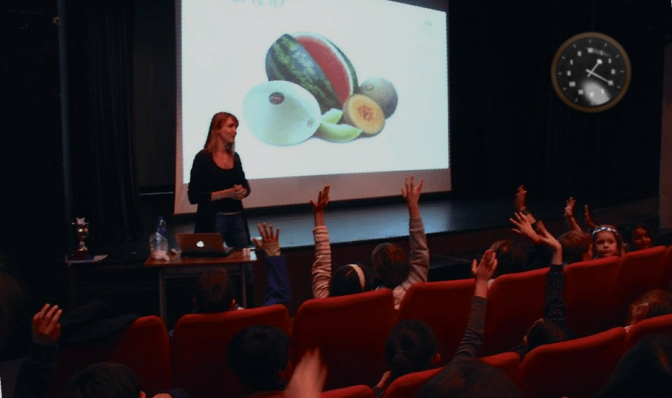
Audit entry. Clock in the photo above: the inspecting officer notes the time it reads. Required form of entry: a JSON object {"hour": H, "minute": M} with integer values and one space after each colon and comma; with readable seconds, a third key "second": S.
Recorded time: {"hour": 1, "minute": 20}
